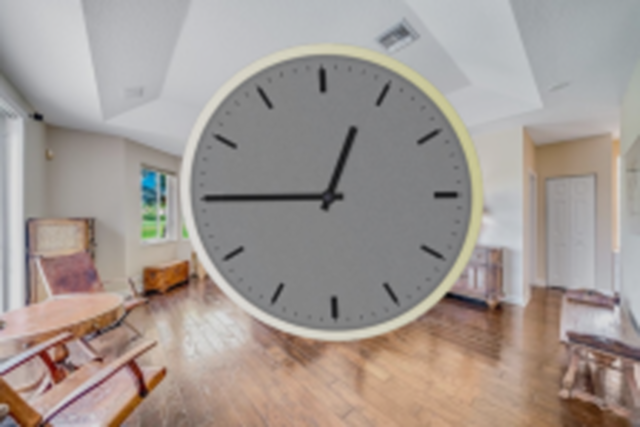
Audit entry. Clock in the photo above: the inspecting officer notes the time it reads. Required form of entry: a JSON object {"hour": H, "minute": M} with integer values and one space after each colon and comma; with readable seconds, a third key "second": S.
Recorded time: {"hour": 12, "minute": 45}
